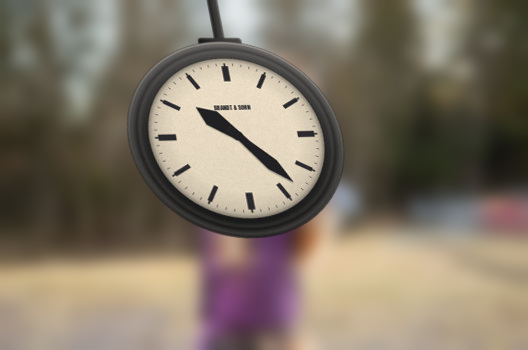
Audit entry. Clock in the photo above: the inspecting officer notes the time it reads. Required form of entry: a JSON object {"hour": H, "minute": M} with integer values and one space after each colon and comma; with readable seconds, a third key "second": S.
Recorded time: {"hour": 10, "minute": 23}
